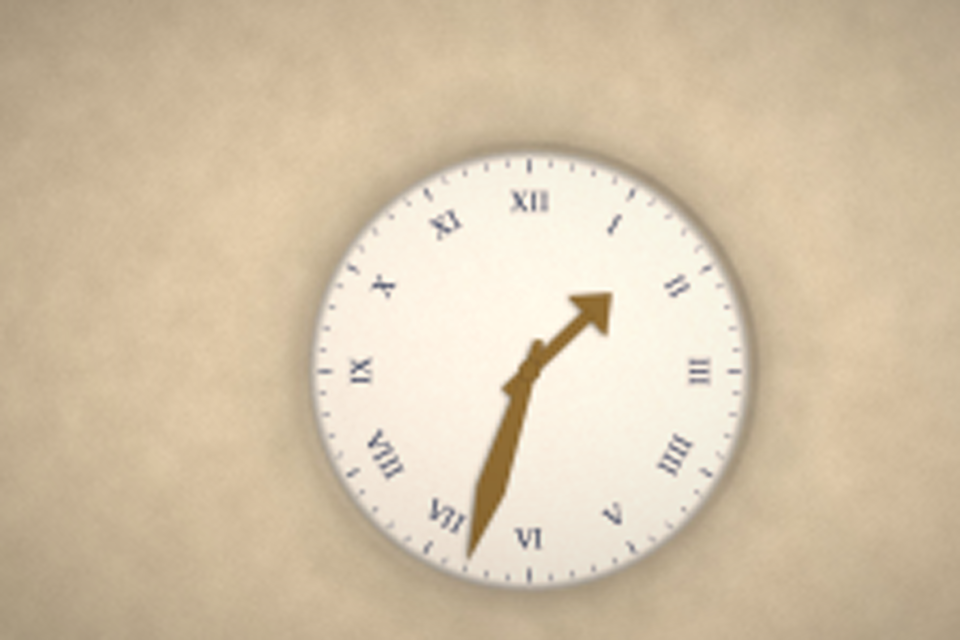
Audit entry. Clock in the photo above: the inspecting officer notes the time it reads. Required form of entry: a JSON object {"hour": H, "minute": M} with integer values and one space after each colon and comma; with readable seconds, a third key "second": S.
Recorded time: {"hour": 1, "minute": 33}
